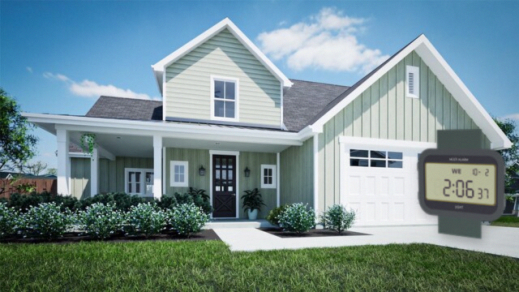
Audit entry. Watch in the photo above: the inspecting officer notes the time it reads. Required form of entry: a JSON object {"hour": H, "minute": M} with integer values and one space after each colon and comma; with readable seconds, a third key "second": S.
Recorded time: {"hour": 2, "minute": 6, "second": 37}
